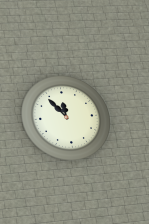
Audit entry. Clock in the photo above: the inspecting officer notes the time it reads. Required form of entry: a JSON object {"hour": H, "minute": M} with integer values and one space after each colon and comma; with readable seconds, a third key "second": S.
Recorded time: {"hour": 11, "minute": 54}
